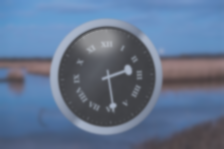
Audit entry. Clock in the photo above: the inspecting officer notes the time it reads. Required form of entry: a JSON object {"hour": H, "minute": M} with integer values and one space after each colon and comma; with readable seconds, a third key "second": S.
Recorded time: {"hour": 2, "minute": 29}
